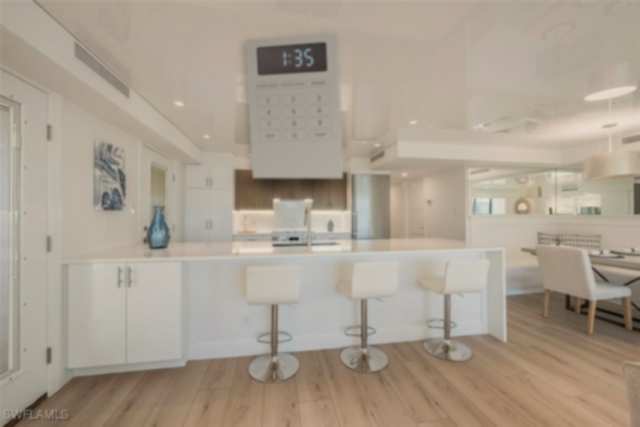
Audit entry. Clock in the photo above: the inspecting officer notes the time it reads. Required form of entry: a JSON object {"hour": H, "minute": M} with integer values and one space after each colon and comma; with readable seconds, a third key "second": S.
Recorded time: {"hour": 1, "minute": 35}
